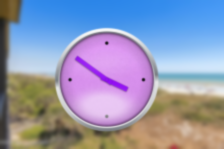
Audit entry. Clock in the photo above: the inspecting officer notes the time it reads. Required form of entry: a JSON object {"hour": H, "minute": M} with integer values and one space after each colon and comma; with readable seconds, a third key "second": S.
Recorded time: {"hour": 3, "minute": 51}
